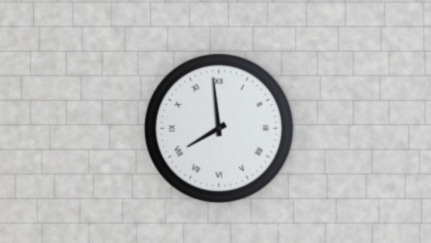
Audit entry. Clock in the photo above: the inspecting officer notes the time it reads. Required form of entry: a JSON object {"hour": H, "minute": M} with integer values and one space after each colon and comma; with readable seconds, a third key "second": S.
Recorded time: {"hour": 7, "minute": 59}
